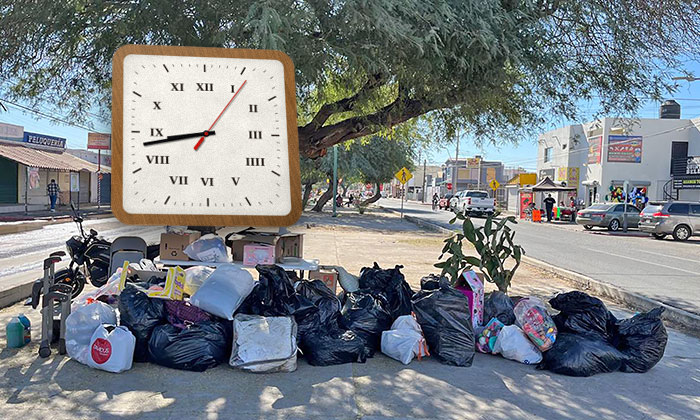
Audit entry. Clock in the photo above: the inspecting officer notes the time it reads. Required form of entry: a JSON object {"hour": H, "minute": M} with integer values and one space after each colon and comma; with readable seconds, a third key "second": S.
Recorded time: {"hour": 8, "minute": 43, "second": 6}
